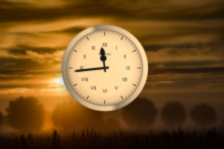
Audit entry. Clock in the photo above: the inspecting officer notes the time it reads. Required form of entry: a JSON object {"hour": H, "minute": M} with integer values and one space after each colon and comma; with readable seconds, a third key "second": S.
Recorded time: {"hour": 11, "minute": 44}
